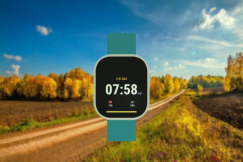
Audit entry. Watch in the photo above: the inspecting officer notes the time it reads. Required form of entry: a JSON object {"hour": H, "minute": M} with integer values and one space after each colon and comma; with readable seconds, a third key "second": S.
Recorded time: {"hour": 7, "minute": 58}
